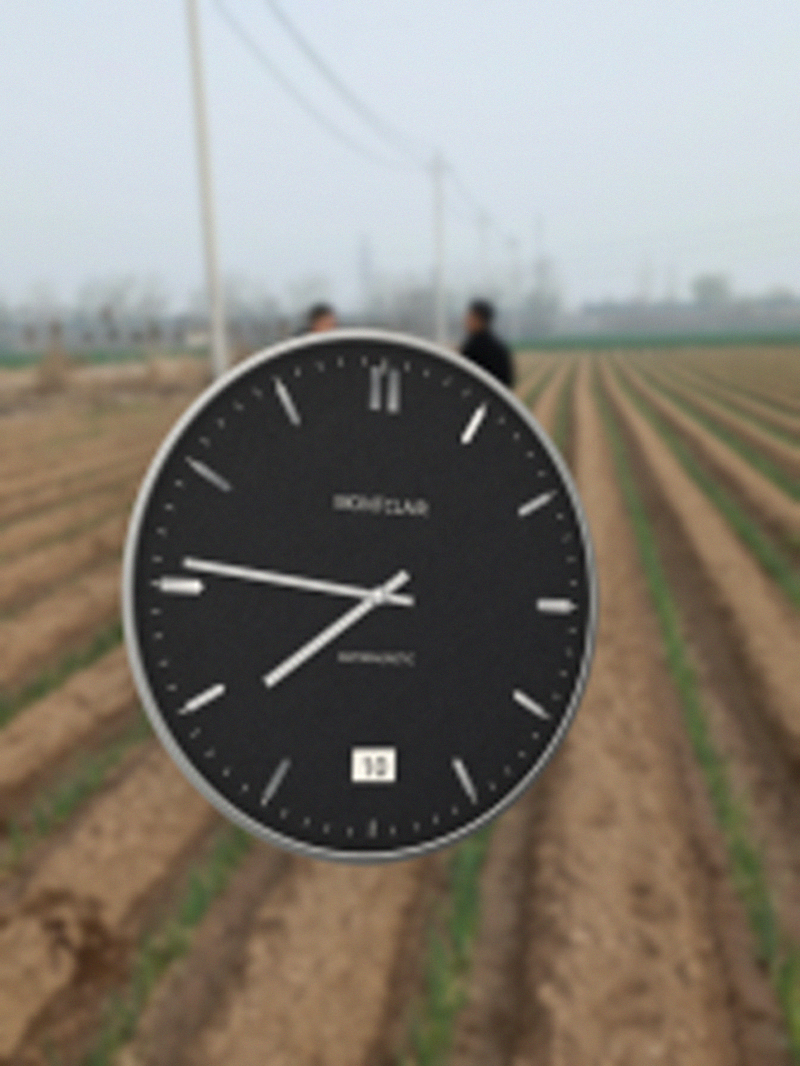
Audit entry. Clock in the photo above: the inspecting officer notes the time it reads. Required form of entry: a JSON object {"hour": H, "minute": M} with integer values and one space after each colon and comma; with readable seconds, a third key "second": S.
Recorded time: {"hour": 7, "minute": 46}
